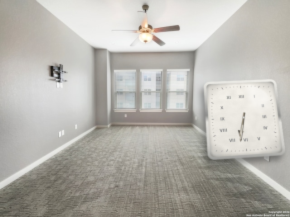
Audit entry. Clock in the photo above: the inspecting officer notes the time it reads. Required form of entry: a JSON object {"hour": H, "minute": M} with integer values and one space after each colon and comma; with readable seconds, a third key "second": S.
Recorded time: {"hour": 6, "minute": 32}
